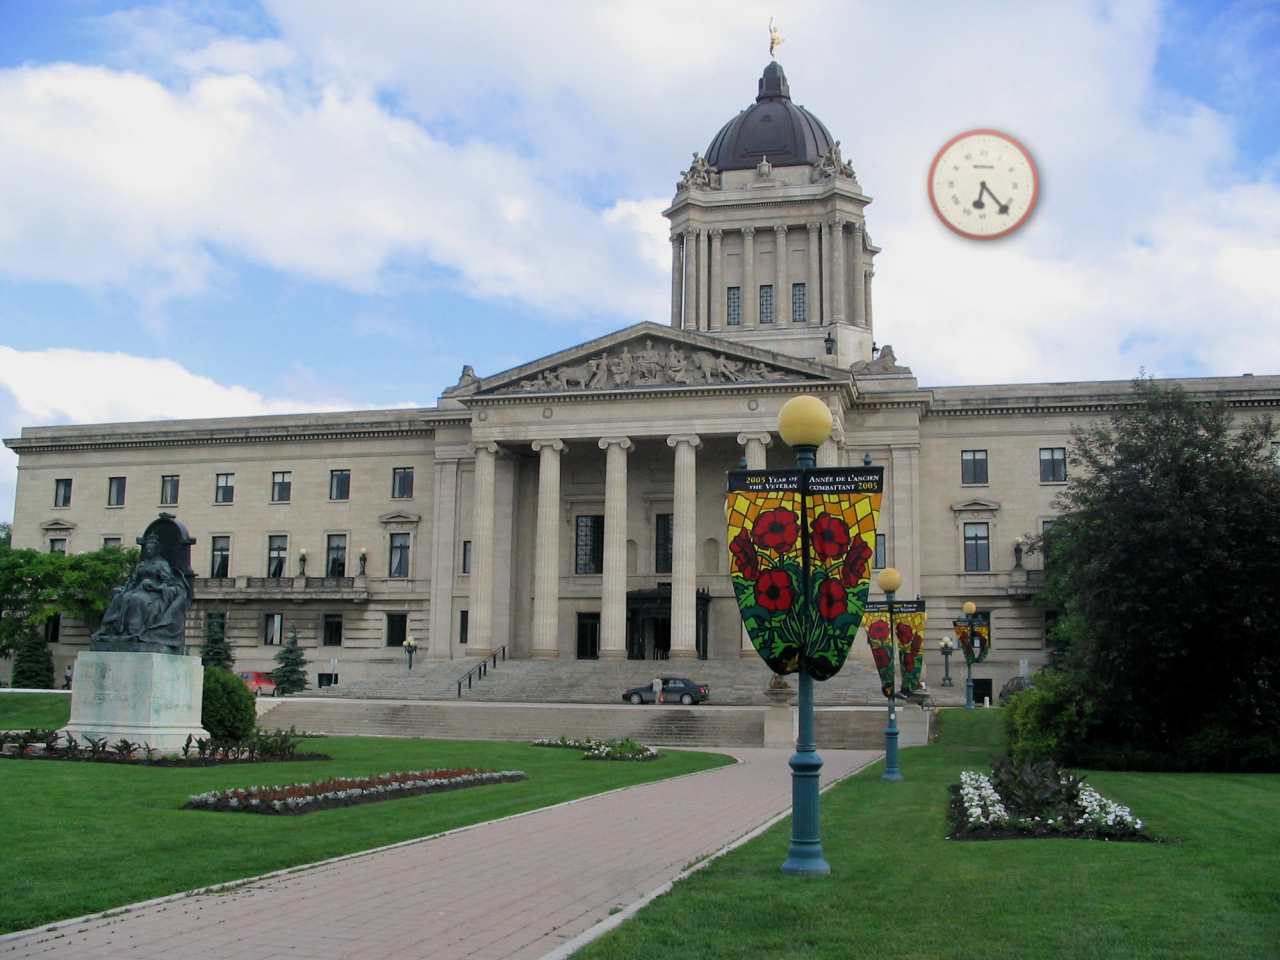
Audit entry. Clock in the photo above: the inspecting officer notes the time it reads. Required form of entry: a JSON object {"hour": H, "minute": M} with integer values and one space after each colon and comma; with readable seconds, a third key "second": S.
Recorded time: {"hour": 6, "minute": 23}
